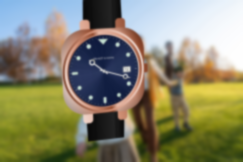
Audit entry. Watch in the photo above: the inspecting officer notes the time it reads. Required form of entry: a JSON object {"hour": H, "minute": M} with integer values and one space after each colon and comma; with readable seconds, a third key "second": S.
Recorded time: {"hour": 10, "minute": 18}
